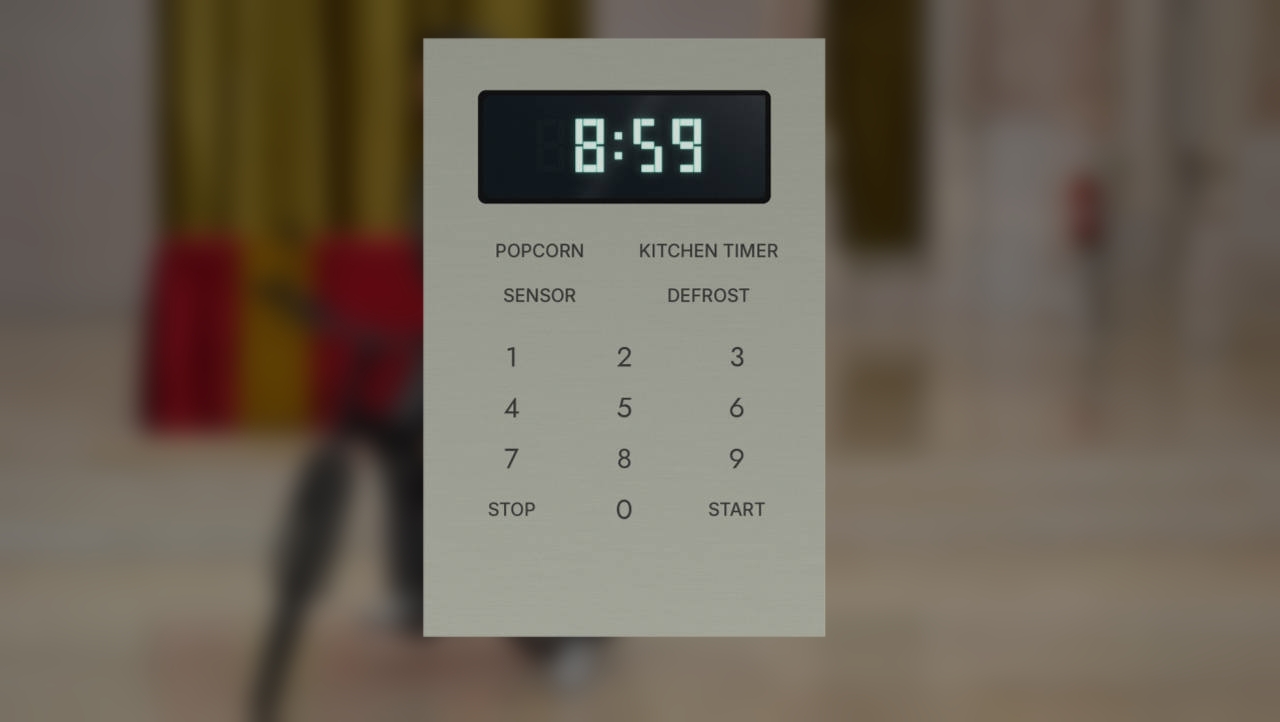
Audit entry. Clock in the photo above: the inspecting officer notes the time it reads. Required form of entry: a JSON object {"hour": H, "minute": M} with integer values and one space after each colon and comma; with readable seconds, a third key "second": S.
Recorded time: {"hour": 8, "minute": 59}
